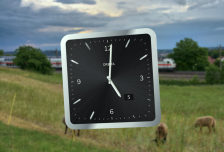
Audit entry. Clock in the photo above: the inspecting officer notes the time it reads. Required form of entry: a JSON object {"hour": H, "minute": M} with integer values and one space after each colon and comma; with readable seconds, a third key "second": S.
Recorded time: {"hour": 5, "minute": 1}
